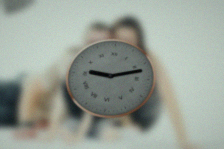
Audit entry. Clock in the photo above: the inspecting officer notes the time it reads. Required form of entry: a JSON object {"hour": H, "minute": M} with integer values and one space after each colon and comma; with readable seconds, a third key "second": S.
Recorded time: {"hour": 9, "minute": 12}
